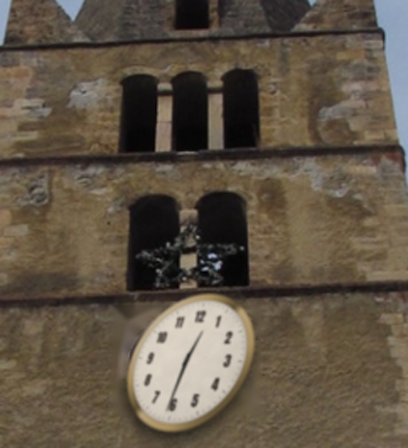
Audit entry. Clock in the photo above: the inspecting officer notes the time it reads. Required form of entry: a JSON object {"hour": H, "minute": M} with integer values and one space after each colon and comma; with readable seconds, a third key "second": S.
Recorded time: {"hour": 12, "minute": 31}
